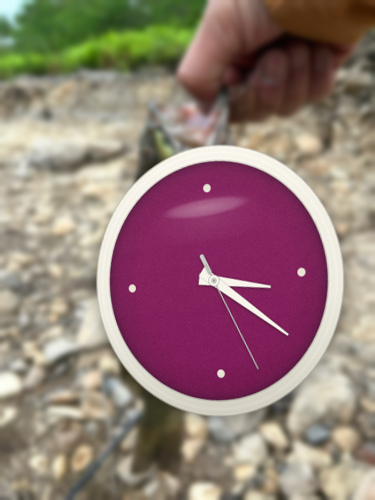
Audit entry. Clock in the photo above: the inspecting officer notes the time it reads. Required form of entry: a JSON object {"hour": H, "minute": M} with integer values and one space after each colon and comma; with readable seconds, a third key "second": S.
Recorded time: {"hour": 3, "minute": 21, "second": 26}
